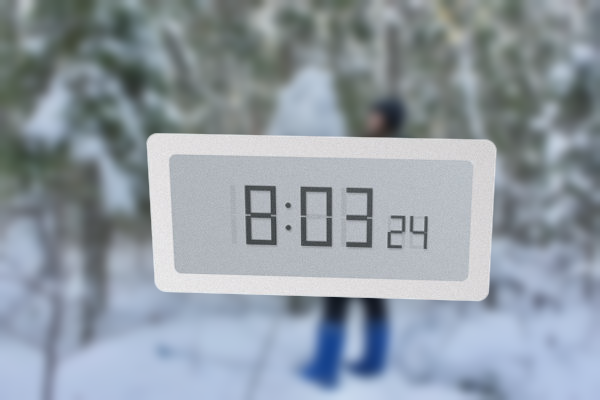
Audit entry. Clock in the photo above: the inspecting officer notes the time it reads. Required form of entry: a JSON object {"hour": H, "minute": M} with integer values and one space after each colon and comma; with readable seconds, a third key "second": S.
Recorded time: {"hour": 8, "minute": 3, "second": 24}
